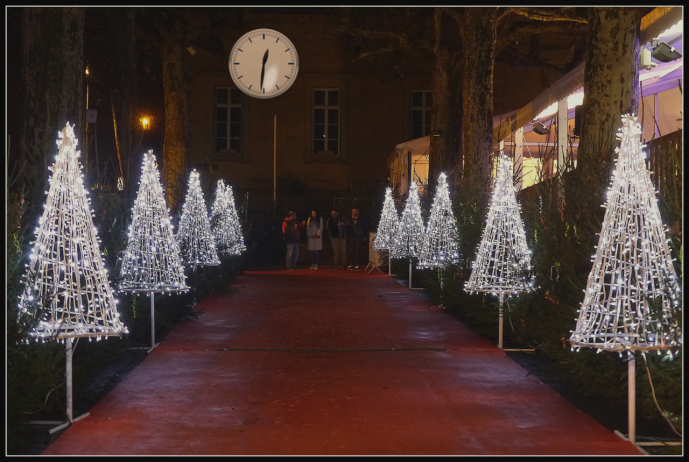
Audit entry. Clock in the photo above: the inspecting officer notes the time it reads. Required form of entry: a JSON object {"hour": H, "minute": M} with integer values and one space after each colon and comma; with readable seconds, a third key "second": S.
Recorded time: {"hour": 12, "minute": 31}
